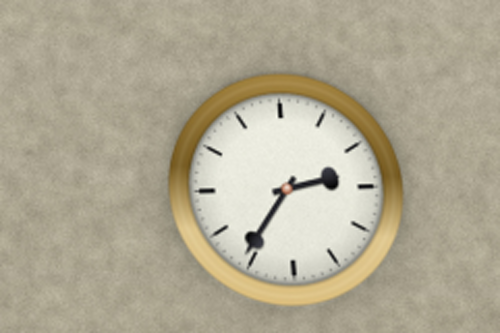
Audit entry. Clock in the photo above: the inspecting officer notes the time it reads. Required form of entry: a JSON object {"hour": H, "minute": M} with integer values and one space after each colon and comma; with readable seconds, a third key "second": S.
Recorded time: {"hour": 2, "minute": 36}
